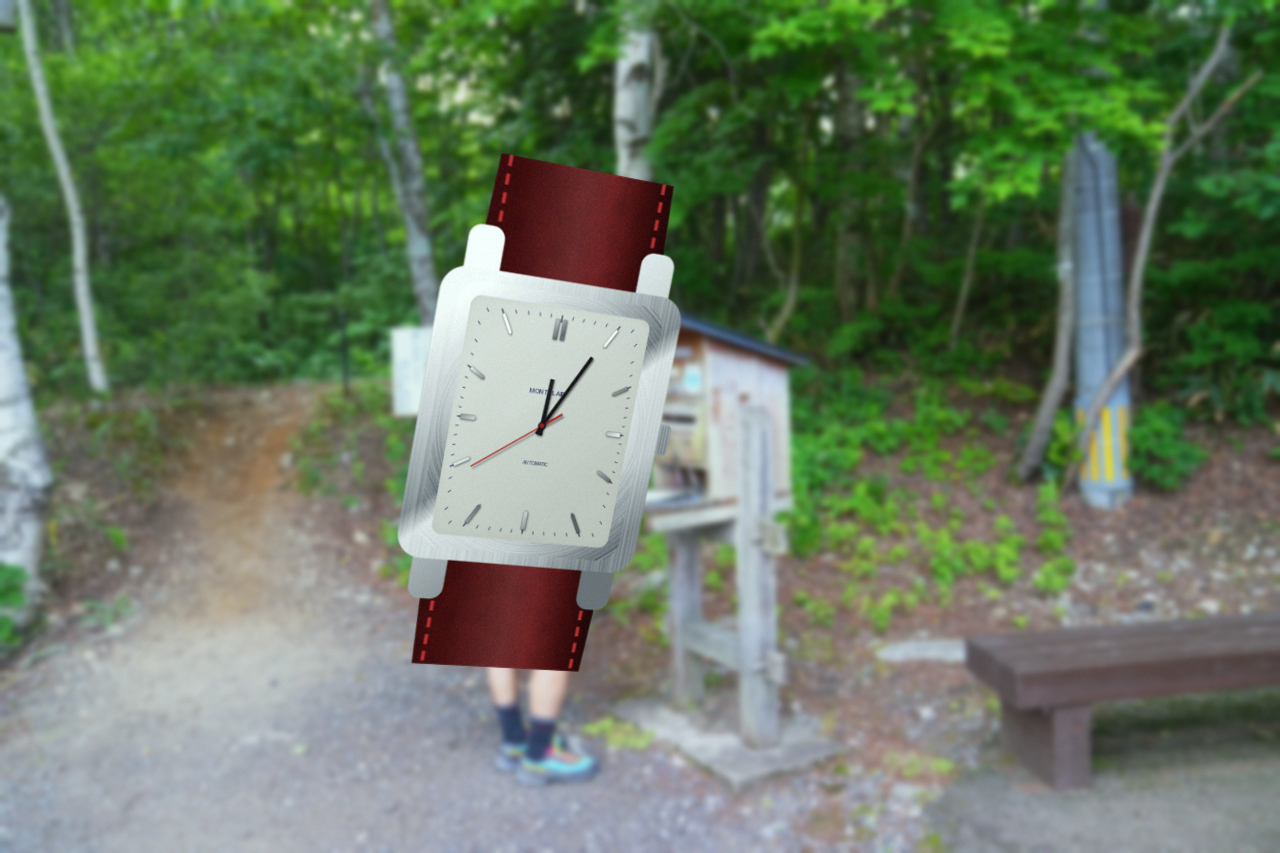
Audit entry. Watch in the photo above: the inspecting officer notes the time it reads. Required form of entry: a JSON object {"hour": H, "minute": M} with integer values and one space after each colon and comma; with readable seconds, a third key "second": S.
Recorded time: {"hour": 12, "minute": 4, "second": 39}
